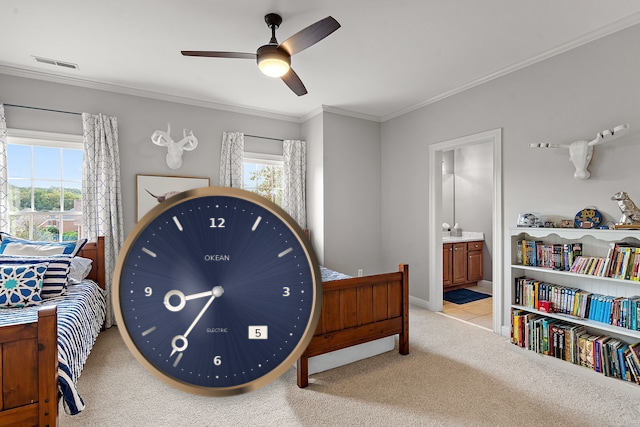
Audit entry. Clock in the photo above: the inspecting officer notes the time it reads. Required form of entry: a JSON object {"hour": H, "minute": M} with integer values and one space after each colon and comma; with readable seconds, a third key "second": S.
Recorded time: {"hour": 8, "minute": 36}
